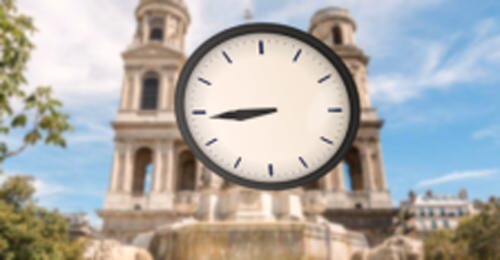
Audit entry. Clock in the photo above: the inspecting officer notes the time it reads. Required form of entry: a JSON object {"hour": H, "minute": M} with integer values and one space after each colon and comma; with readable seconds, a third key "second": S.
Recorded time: {"hour": 8, "minute": 44}
